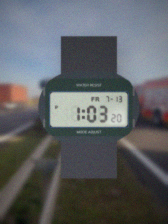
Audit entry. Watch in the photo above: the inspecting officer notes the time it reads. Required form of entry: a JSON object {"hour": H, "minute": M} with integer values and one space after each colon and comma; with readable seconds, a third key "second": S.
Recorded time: {"hour": 1, "minute": 3}
